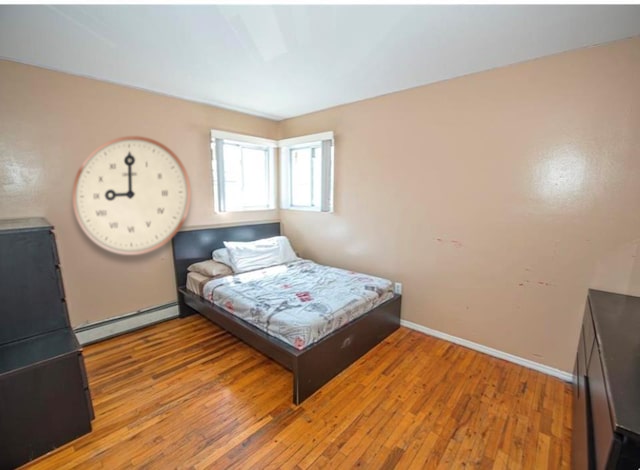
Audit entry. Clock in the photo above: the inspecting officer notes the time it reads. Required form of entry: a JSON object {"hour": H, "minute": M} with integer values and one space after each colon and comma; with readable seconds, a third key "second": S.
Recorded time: {"hour": 9, "minute": 0}
